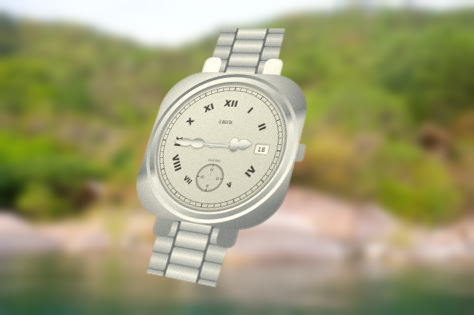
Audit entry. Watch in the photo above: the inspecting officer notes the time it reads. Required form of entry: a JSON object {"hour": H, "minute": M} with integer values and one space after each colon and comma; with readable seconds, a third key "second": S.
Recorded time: {"hour": 2, "minute": 45}
